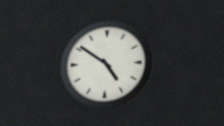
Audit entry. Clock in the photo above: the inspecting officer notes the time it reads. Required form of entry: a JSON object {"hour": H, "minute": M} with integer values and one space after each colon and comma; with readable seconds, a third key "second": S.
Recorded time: {"hour": 4, "minute": 51}
